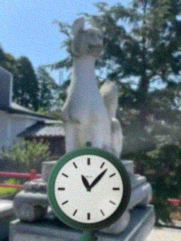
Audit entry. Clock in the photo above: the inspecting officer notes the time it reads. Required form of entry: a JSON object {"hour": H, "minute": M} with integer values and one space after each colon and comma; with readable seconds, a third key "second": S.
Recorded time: {"hour": 11, "minute": 7}
